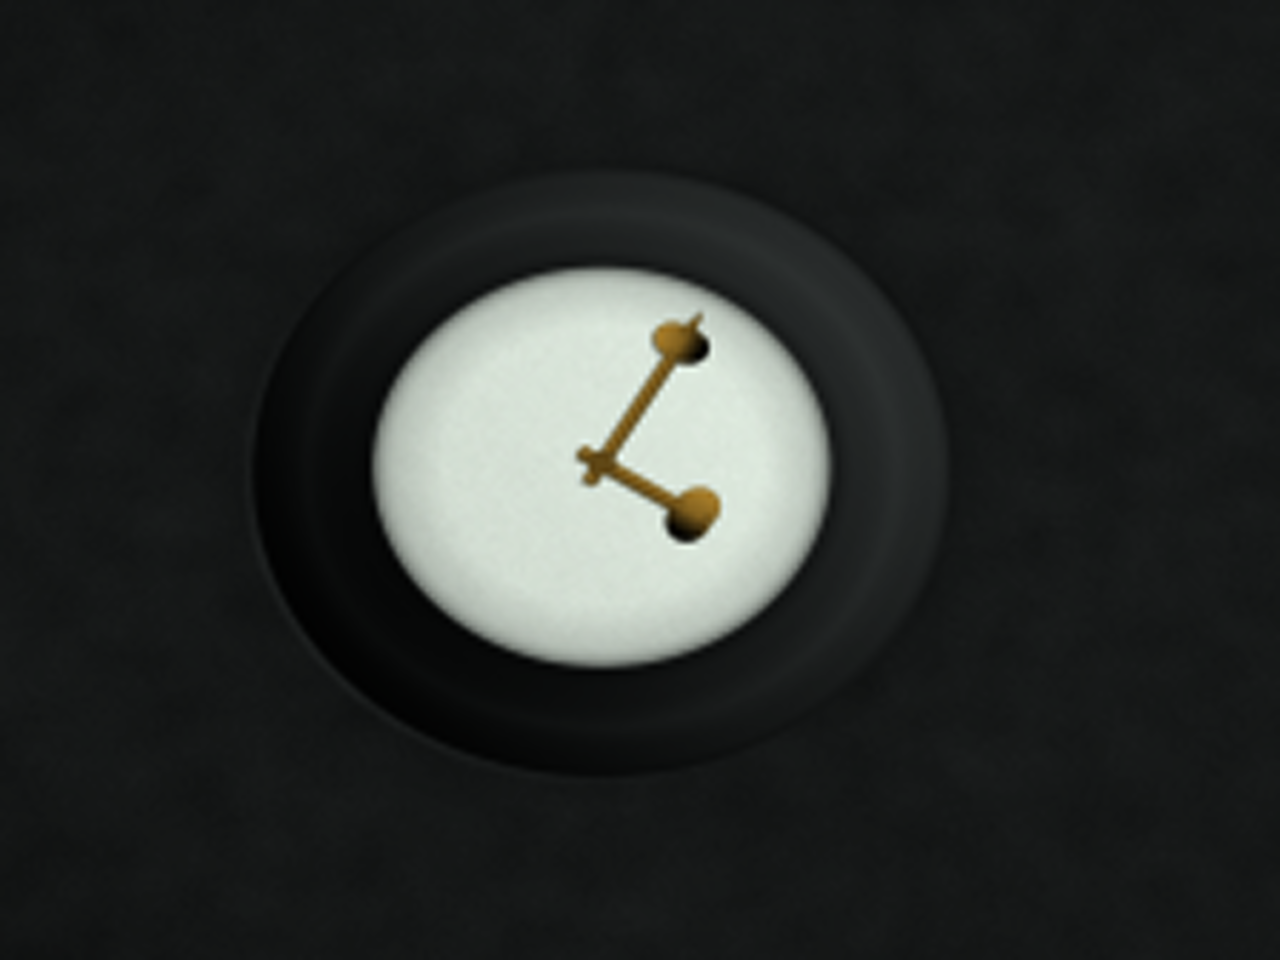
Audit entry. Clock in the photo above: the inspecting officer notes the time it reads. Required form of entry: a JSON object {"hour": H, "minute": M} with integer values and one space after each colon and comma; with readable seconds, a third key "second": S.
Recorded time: {"hour": 4, "minute": 5}
